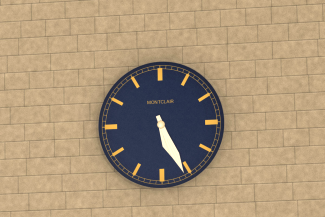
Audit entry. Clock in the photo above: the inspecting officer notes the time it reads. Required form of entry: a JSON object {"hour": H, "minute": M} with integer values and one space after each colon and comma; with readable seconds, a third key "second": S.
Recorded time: {"hour": 5, "minute": 26}
